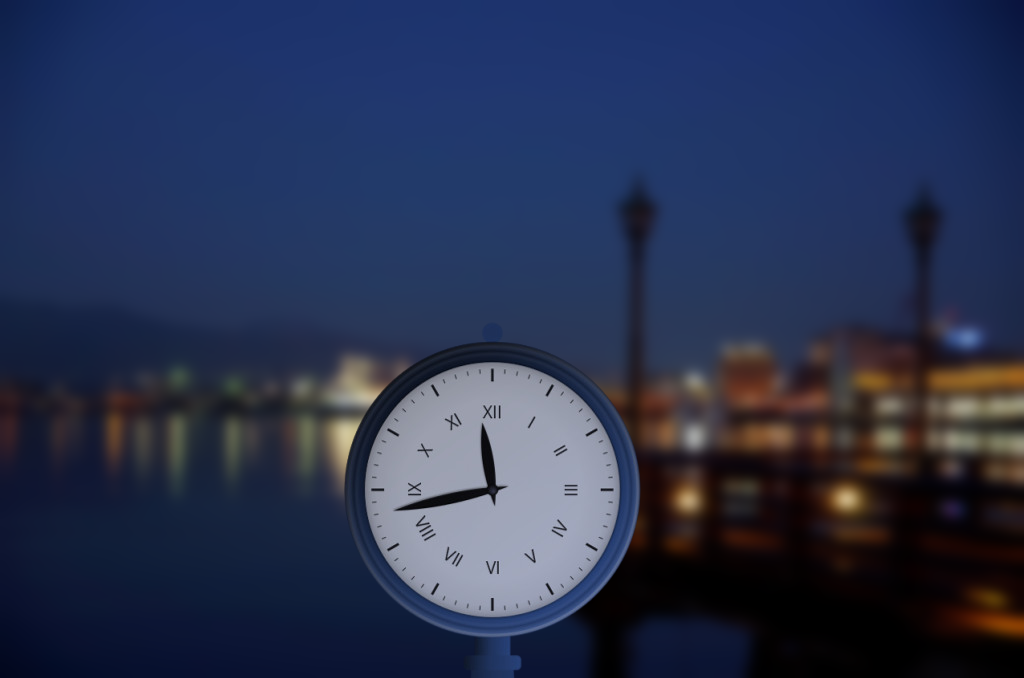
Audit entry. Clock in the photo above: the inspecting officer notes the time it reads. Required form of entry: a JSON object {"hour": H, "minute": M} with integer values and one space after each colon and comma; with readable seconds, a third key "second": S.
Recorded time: {"hour": 11, "minute": 43}
